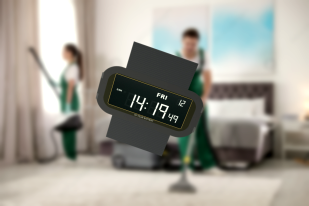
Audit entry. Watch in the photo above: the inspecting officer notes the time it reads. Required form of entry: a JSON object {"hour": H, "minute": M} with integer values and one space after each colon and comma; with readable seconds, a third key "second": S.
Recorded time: {"hour": 14, "minute": 19, "second": 49}
